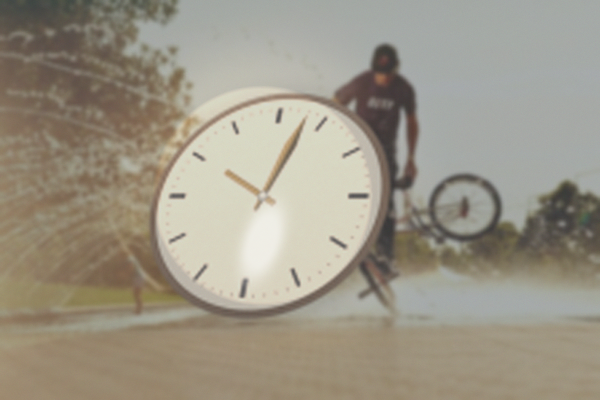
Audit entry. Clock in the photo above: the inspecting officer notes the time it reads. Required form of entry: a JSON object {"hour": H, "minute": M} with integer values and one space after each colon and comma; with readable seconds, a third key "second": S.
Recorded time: {"hour": 10, "minute": 3}
